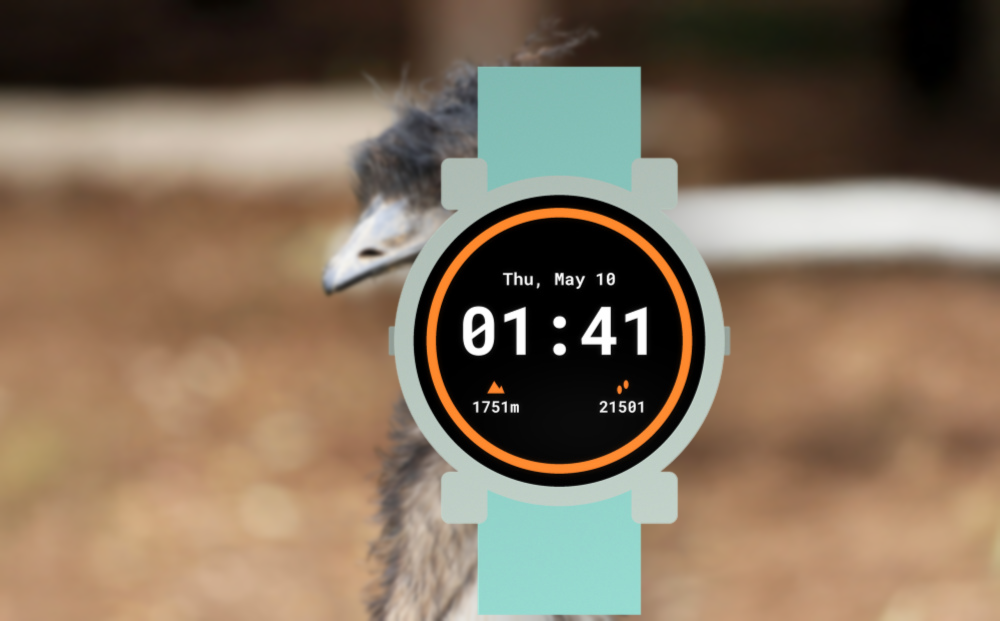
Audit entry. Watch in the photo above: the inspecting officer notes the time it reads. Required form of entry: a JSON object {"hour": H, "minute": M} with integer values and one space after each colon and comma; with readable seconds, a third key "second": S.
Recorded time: {"hour": 1, "minute": 41}
